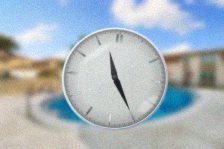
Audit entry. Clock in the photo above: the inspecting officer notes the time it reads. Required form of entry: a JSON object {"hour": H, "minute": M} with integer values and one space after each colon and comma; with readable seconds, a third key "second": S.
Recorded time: {"hour": 11, "minute": 25}
